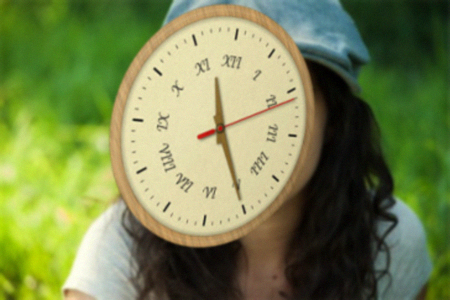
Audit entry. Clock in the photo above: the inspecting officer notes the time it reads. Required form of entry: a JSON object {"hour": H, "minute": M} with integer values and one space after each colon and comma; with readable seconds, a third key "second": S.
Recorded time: {"hour": 11, "minute": 25, "second": 11}
